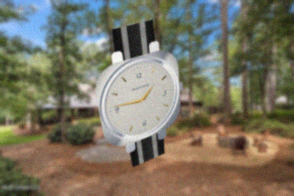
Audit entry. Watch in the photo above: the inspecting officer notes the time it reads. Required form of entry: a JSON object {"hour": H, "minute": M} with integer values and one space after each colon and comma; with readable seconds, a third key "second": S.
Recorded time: {"hour": 1, "minute": 46}
